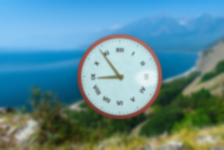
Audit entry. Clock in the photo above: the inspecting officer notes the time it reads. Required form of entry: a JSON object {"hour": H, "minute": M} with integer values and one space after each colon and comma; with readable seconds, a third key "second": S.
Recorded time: {"hour": 8, "minute": 54}
